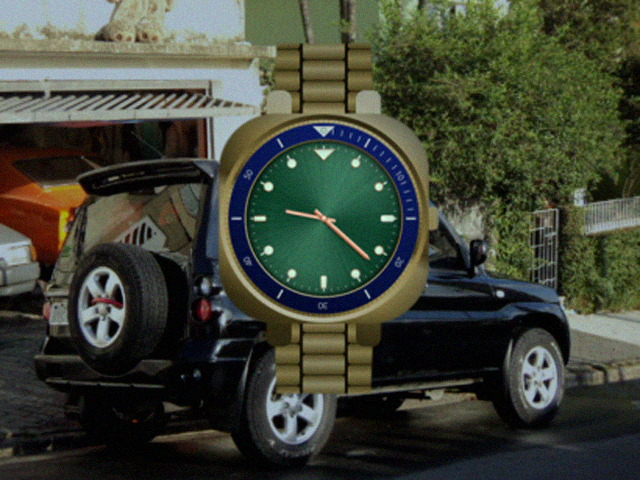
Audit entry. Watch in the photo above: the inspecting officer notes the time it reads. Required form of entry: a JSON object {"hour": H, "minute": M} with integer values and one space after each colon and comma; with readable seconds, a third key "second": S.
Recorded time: {"hour": 9, "minute": 22}
